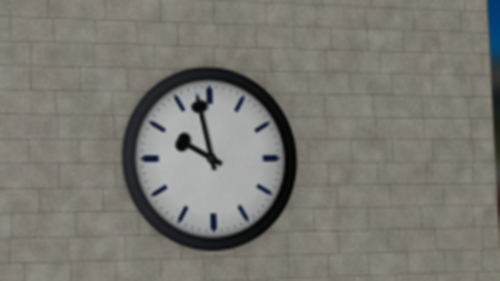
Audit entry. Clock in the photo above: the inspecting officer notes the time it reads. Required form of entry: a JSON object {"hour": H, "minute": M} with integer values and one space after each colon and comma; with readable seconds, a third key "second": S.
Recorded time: {"hour": 9, "minute": 58}
